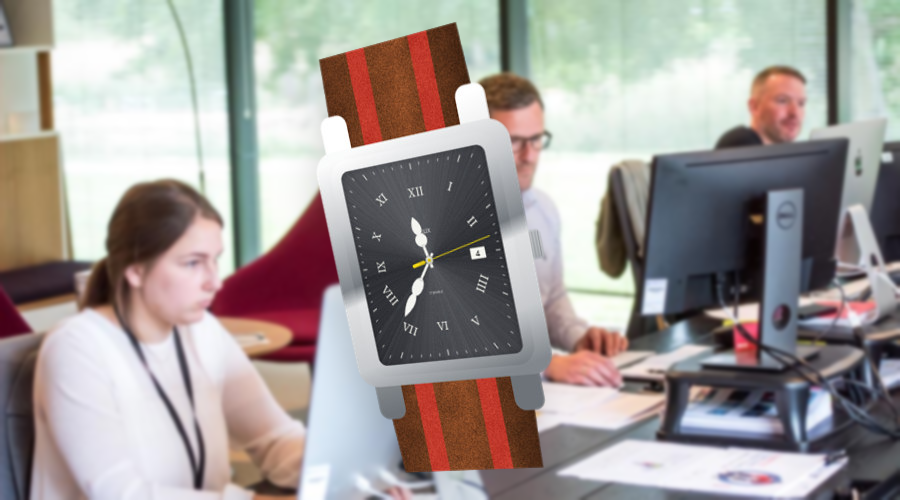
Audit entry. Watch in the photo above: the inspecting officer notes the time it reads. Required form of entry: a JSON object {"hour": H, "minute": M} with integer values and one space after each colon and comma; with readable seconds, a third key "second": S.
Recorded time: {"hour": 11, "minute": 36, "second": 13}
